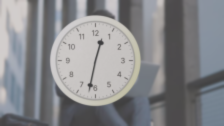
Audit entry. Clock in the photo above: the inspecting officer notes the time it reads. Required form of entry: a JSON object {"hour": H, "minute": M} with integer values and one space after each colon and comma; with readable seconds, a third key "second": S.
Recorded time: {"hour": 12, "minute": 32}
